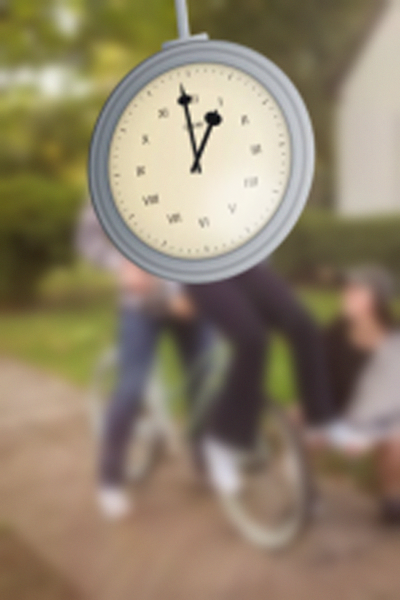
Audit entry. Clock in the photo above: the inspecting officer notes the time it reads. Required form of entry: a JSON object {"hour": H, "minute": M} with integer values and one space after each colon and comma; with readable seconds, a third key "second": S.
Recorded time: {"hour": 12, "minute": 59}
